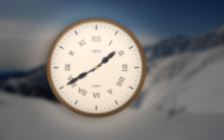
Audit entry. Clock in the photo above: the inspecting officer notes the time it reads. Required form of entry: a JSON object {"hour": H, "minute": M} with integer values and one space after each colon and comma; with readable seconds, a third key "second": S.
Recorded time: {"hour": 1, "minute": 40}
